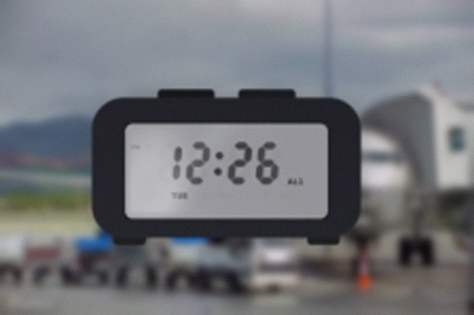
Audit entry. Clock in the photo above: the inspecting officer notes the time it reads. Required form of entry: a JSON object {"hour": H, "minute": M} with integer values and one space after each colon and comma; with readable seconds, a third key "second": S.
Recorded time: {"hour": 12, "minute": 26}
